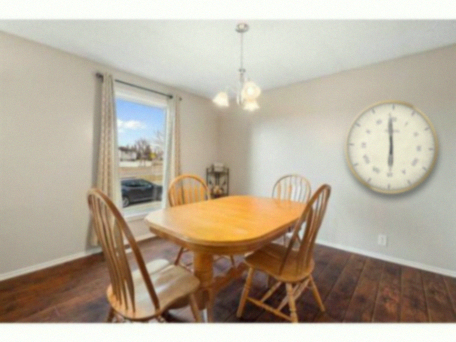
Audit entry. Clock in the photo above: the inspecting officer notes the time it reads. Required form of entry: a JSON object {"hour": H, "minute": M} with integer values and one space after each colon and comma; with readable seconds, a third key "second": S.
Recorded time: {"hour": 5, "minute": 59}
